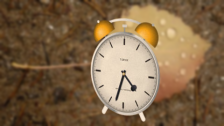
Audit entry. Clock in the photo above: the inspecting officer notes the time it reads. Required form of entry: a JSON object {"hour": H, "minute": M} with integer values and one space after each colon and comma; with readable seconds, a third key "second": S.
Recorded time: {"hour": 4, "minute": 33}
